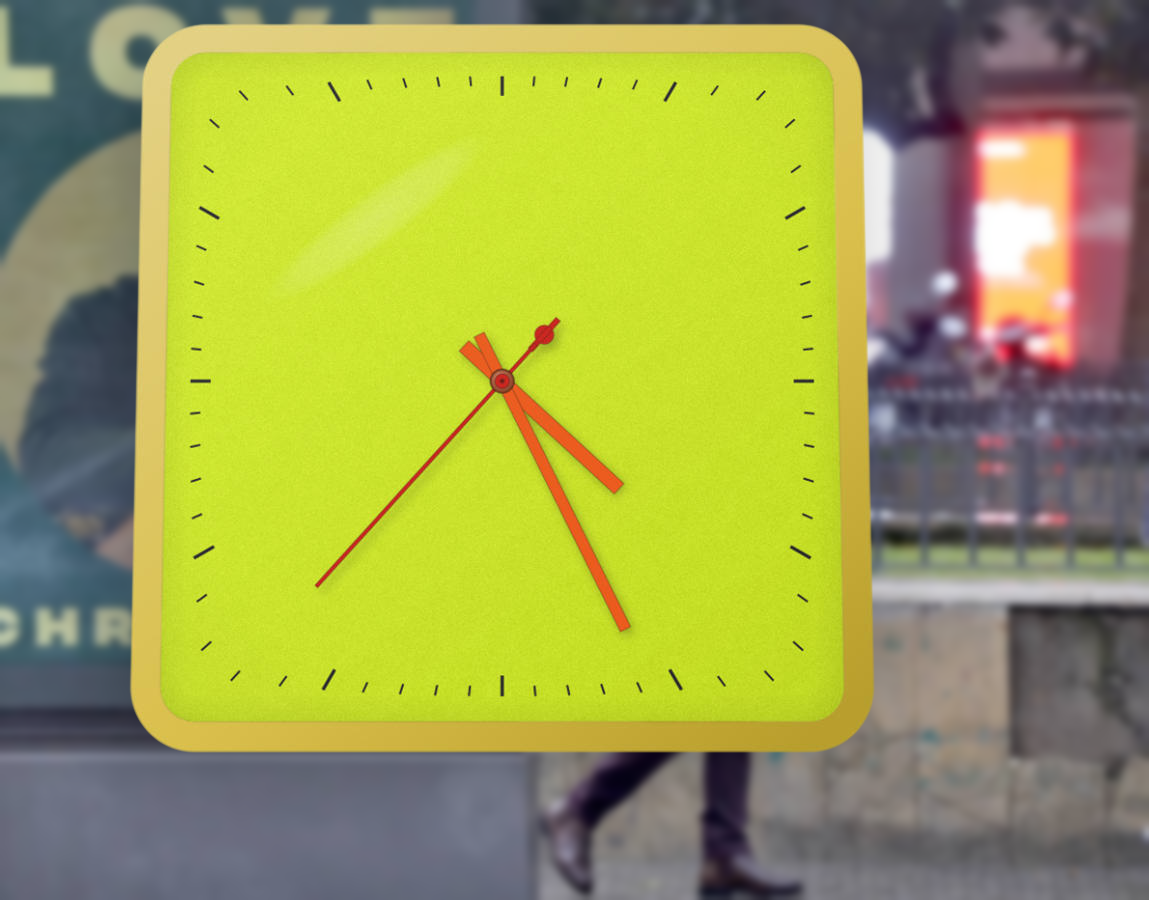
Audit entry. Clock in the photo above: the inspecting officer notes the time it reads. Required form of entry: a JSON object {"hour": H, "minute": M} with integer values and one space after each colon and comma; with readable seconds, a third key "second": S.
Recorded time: {"hour": 4, "minute": 25, "second": 37}
